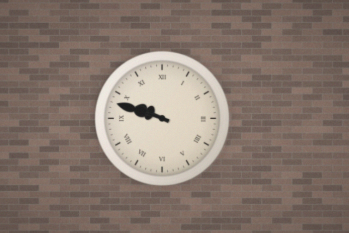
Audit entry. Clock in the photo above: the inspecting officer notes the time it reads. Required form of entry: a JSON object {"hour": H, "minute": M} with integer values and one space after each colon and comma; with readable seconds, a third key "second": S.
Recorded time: {"hour": 9, "minute": 48}
